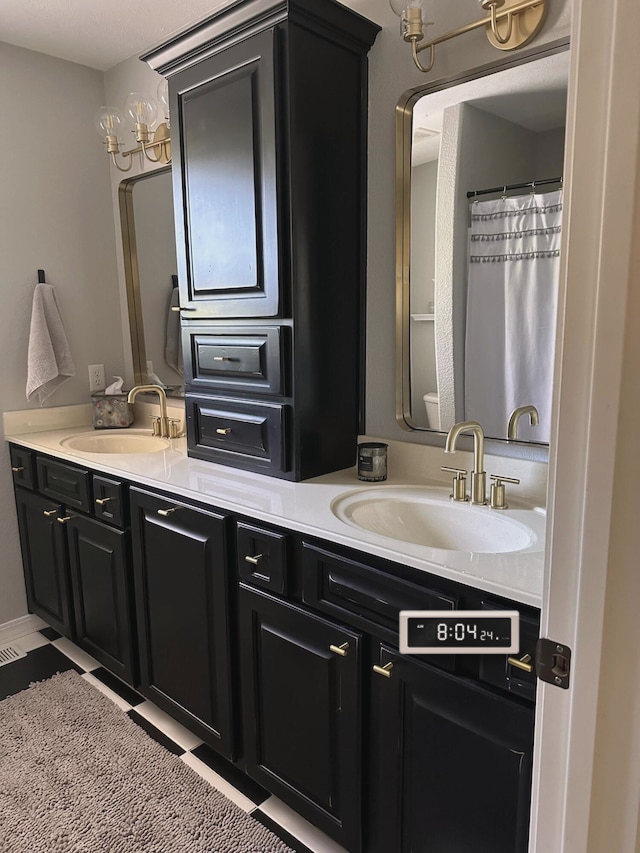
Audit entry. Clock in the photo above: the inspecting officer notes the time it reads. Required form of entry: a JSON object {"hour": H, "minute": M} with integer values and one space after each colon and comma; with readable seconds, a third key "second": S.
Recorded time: {"hour": 8, "minute": 4, "second": 24}
